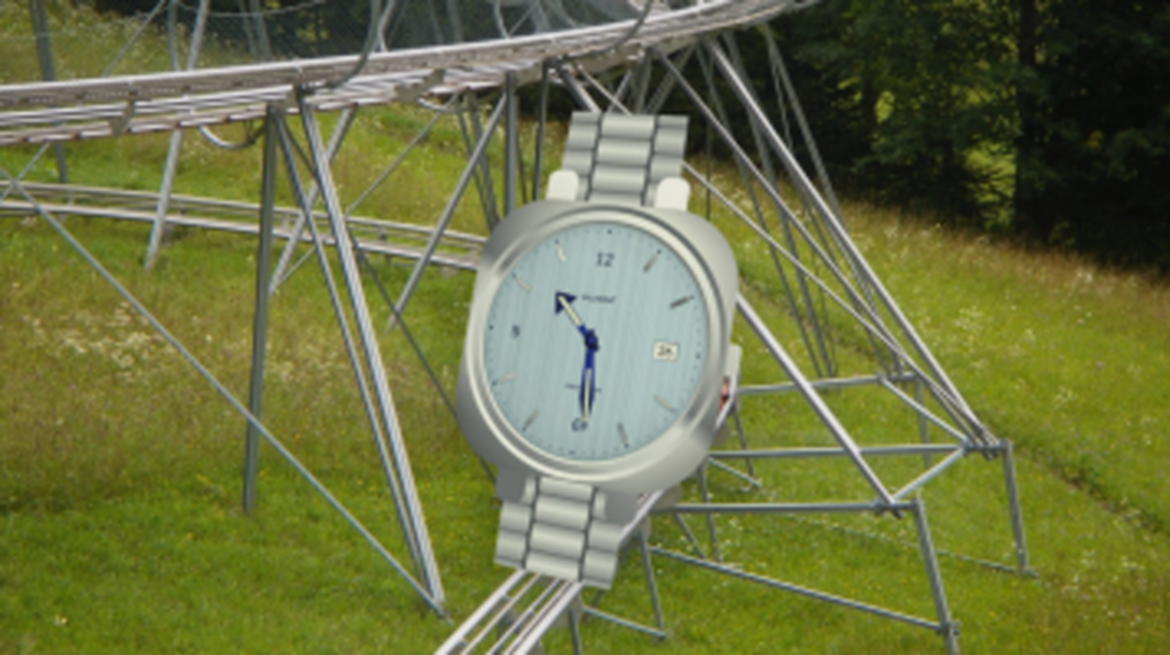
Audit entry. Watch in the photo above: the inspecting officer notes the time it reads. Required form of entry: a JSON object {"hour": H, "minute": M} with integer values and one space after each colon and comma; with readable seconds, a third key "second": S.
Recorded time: {"hour": 10, "minute": 29}
